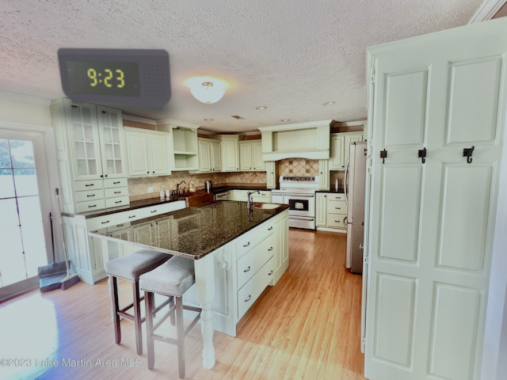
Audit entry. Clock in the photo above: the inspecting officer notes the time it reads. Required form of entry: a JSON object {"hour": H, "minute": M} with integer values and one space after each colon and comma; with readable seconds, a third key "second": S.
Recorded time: {"hour": 9, "minute": 23}
